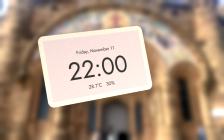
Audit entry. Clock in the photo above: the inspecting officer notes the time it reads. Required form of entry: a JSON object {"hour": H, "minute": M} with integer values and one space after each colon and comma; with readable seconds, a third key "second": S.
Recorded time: {"hour": 22, "minute": 0}
